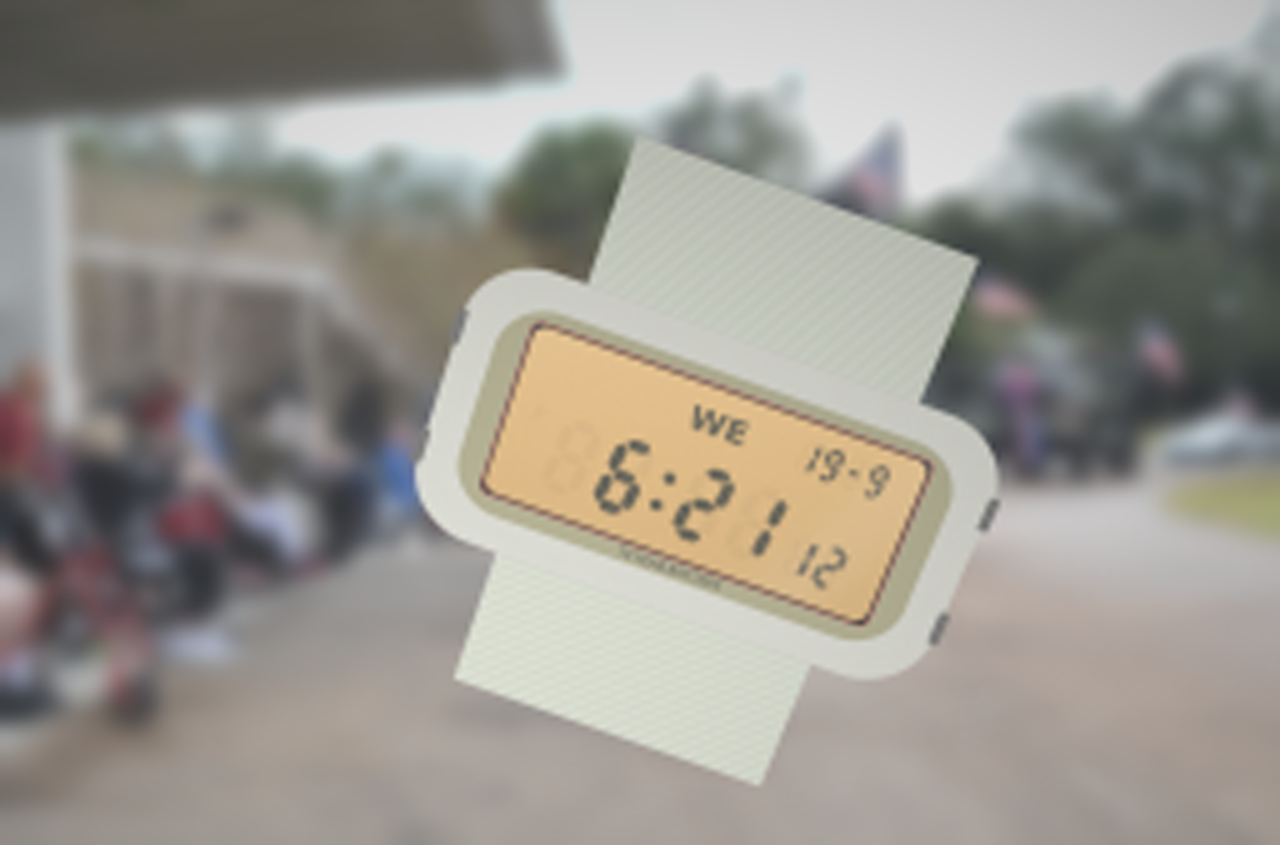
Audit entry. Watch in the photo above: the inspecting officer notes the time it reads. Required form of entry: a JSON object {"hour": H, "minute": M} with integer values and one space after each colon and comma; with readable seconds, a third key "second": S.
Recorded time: {"hour": 6, "minute": 21, "second": 12}
